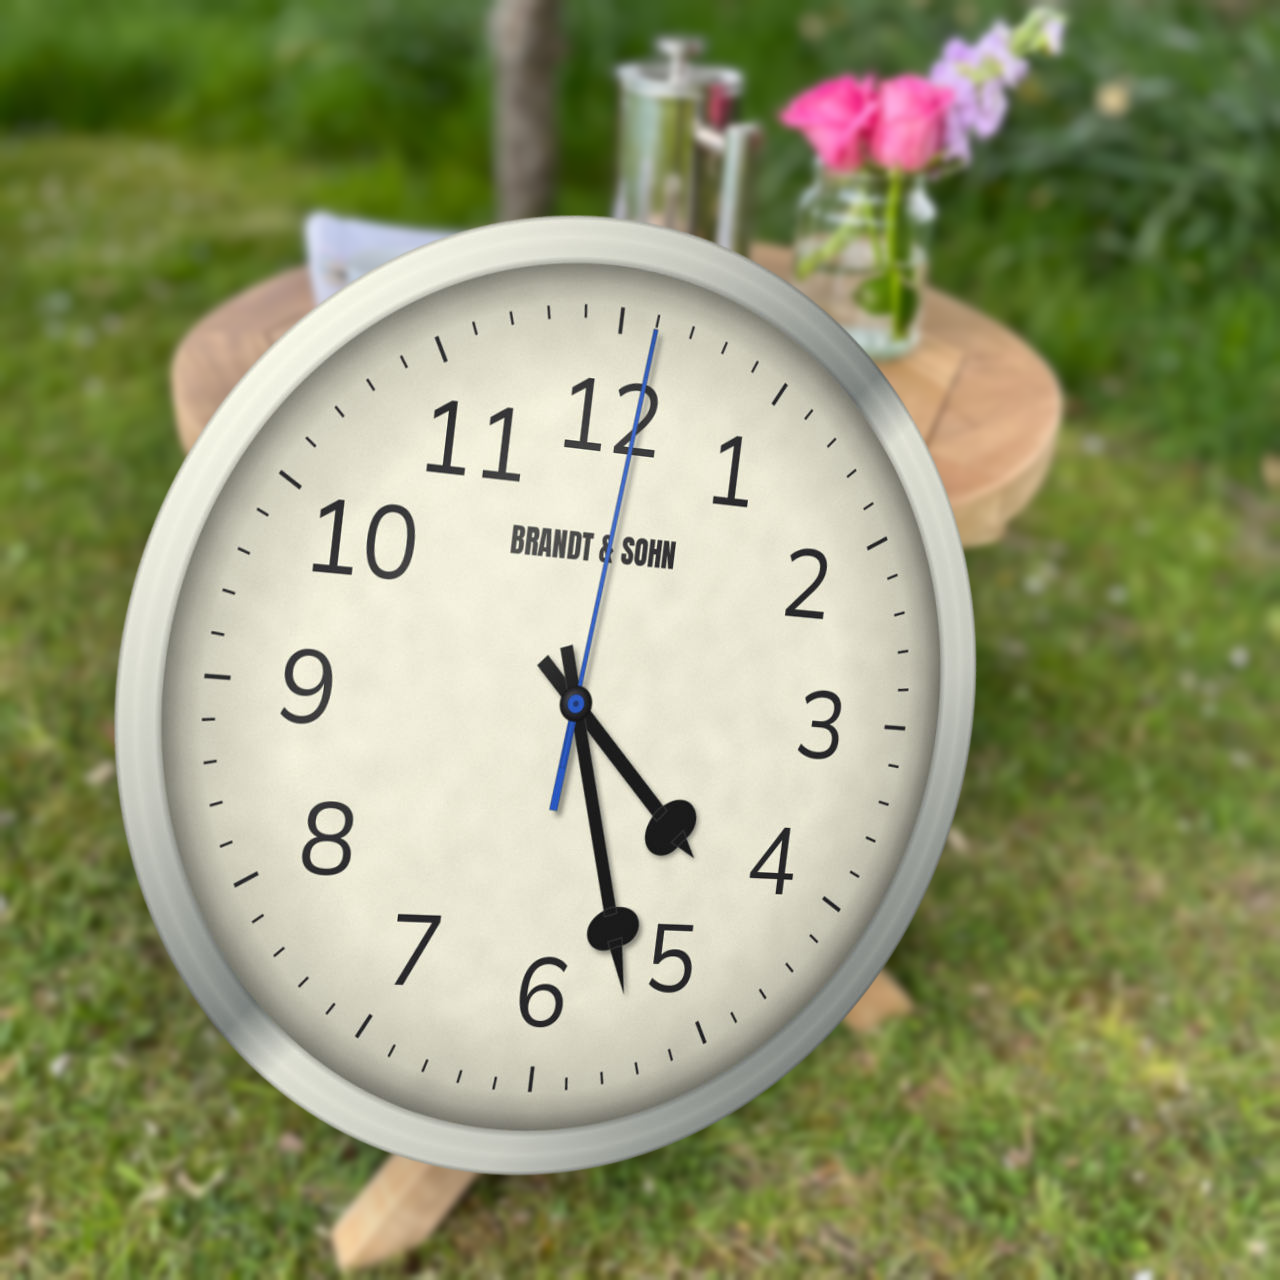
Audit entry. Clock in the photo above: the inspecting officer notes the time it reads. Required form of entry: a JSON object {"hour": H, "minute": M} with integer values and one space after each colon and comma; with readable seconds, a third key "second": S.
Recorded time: {"hour": 4, "minute": 27, "second": 1}
